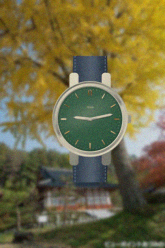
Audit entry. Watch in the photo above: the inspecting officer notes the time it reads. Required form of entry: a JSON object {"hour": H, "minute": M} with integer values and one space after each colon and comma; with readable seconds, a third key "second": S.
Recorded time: {"hour": 9, "minute": 13}
